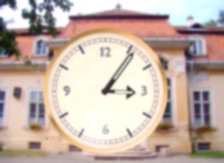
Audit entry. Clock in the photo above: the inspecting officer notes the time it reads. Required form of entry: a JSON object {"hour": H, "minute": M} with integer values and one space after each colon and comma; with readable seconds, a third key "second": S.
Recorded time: {"hour": 3, "minute": 6}
